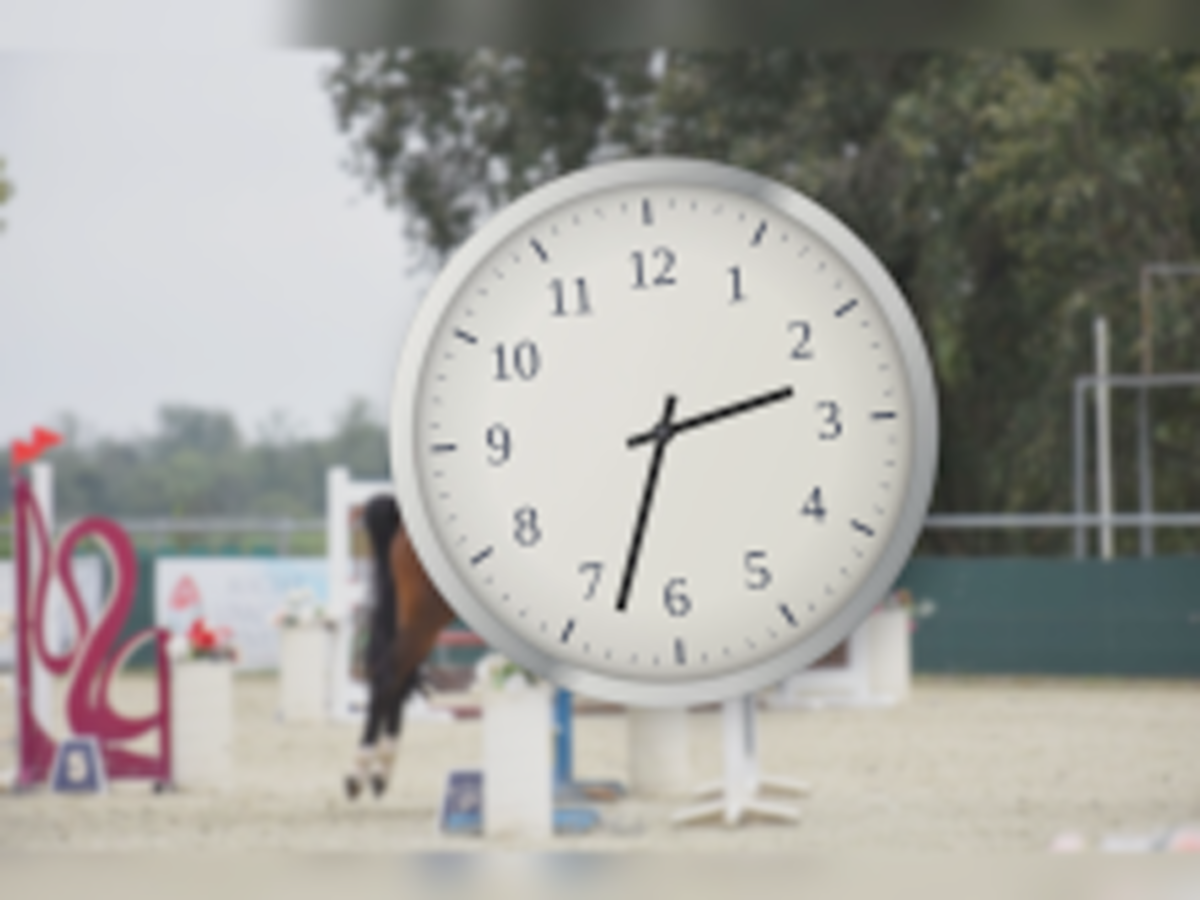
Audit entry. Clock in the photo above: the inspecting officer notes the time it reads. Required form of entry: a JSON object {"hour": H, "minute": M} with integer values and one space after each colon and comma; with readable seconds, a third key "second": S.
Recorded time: {"hour": 2, "minute": 33}
